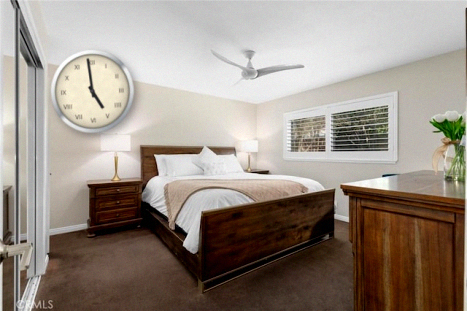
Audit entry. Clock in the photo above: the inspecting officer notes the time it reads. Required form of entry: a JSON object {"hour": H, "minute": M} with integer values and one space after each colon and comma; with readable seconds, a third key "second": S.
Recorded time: {"hour": 4, "minute": 59}
